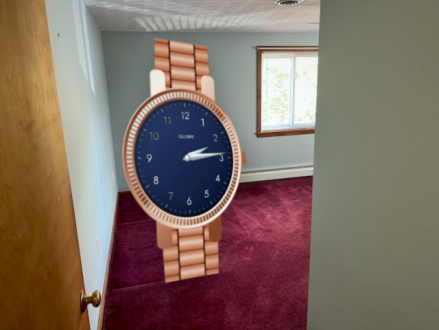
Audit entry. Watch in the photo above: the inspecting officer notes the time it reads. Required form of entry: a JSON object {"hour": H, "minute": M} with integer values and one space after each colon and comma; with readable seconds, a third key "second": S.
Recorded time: {"hour": 2, "minute": 14}
